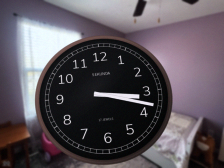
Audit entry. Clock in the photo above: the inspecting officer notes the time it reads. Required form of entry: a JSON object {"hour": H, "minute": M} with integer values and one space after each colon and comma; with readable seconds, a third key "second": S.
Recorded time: {"hour": 3, "minute": 18}
